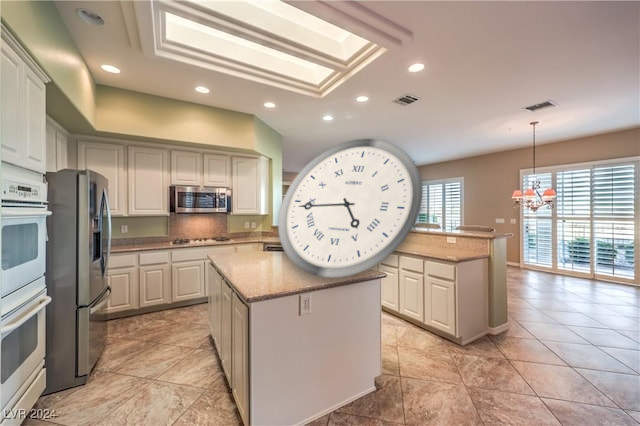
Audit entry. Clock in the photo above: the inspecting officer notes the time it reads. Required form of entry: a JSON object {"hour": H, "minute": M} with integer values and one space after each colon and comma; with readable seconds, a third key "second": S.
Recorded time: {"hour": 4, "minute": 44}
